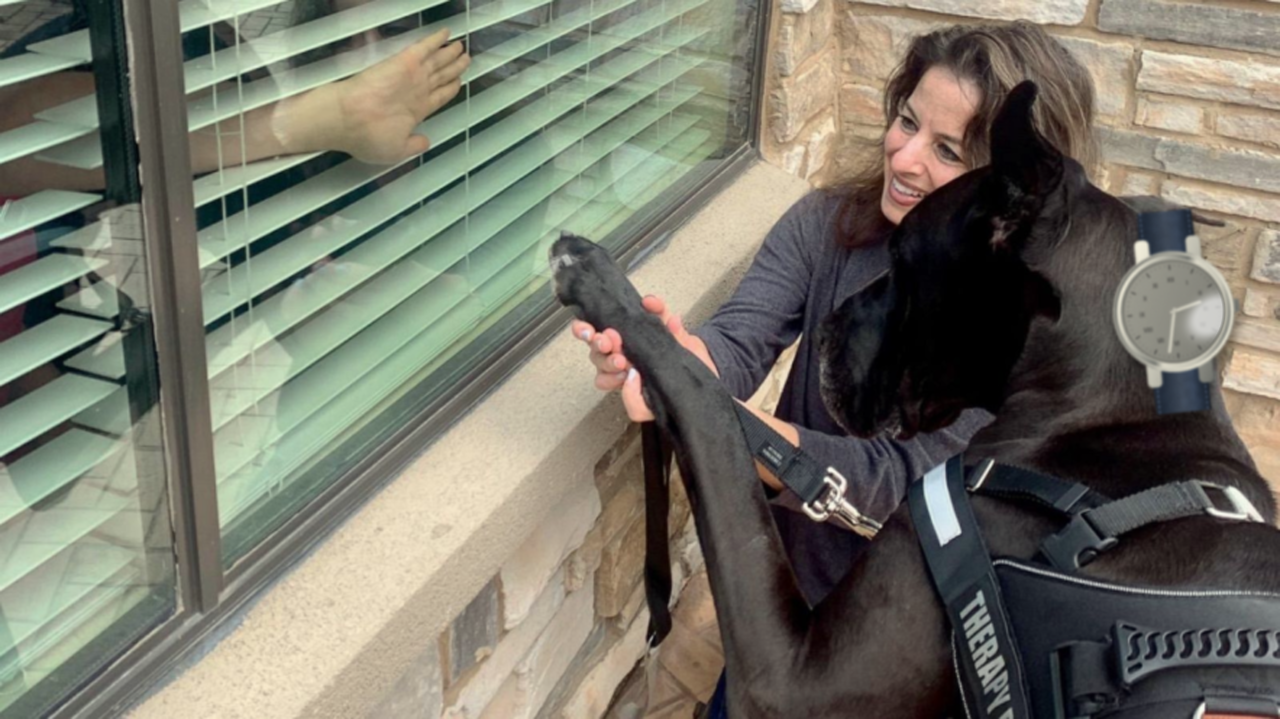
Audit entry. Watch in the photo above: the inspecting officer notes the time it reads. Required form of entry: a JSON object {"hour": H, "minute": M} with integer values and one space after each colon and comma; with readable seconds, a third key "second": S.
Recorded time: {"hour": 2, "minute": 32}
